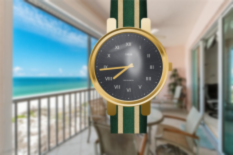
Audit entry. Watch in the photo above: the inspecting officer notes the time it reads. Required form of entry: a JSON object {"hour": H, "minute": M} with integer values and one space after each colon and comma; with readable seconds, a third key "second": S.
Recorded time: {"hour": 7, "minute": 44}
